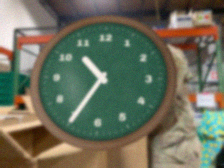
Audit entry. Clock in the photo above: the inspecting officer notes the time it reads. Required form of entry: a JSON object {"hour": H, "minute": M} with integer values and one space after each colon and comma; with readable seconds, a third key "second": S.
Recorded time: {"hour": 10, "minute": 35}
